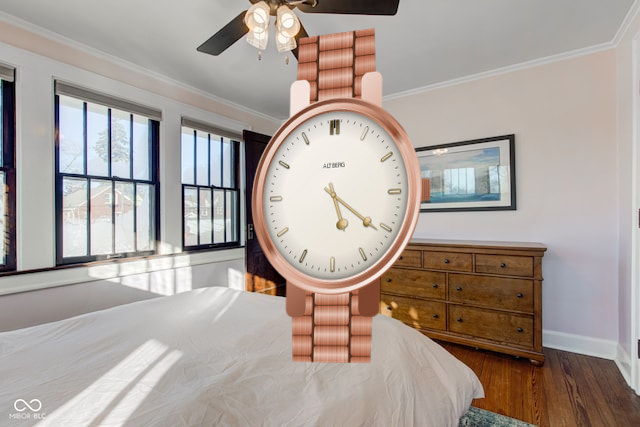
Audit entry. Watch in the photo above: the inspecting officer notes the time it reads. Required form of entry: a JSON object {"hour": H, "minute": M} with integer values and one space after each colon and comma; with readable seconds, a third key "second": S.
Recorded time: {"hour": 5, "minute": 21}
